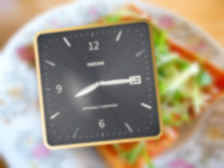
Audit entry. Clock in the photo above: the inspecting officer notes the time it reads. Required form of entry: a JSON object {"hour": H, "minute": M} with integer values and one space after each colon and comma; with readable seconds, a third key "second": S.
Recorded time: {"hour": 8, "minute": 15}
